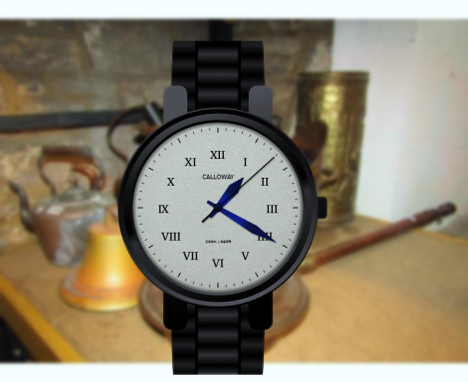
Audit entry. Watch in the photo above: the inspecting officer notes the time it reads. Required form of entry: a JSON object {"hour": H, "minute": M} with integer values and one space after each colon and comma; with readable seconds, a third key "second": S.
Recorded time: {"hour": 1, "minute": 20, "second": 8}
